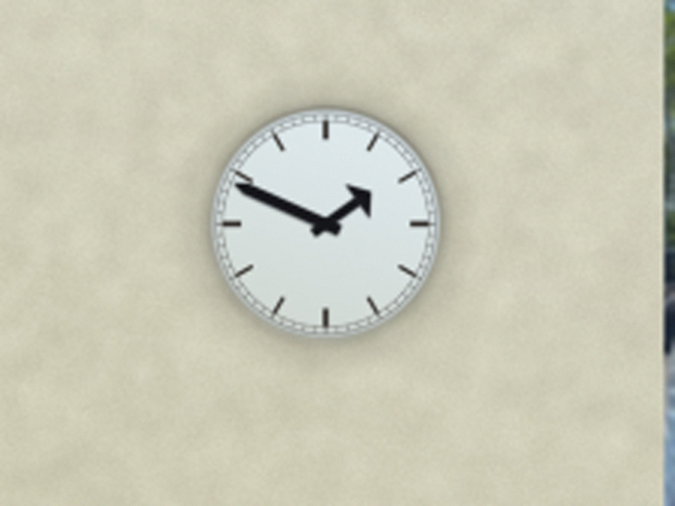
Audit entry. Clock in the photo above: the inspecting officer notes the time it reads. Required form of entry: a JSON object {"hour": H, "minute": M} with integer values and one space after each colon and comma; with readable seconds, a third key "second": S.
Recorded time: {"hour": 1, "minute": 49}
